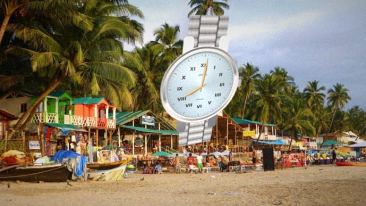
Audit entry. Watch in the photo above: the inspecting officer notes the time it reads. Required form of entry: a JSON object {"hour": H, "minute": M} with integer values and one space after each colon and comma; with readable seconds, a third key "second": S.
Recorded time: {"hour": 8, "minute": 1}
